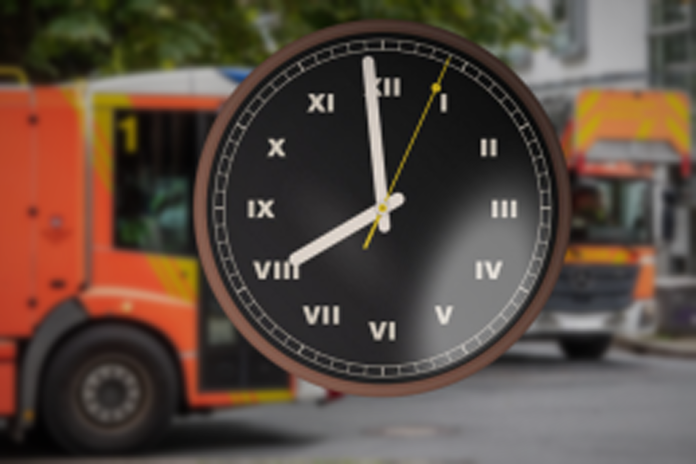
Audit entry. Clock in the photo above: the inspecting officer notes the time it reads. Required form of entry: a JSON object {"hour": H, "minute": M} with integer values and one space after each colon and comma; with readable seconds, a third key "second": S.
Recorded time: {"hour": 7, "minute": 59, "second": 4}
